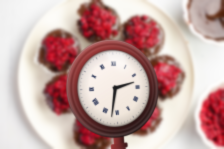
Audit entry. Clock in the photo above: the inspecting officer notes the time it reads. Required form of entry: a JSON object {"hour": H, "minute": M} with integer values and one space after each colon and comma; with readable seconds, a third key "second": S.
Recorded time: {"hour": 2, "minute": 32}
